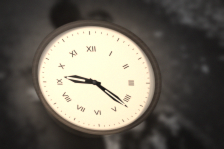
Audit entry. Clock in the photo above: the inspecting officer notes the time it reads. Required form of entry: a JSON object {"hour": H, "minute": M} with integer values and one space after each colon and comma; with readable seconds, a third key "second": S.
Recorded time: {"hour": 9, "minute": 22}
